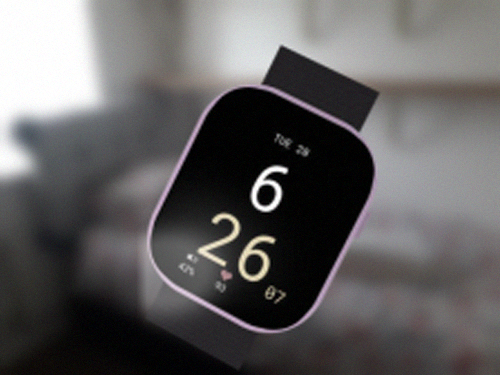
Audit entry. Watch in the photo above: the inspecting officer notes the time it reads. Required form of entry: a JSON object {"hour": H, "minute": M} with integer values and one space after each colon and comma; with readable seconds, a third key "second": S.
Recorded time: {"hour": 6, "minute": 26, "second": 7}
